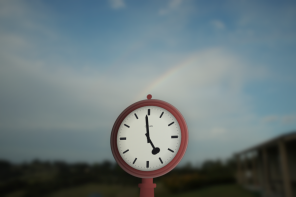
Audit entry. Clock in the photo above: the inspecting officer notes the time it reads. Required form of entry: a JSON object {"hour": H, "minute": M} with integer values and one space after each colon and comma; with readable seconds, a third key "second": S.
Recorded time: {"hour": 4, "minute": 59}
